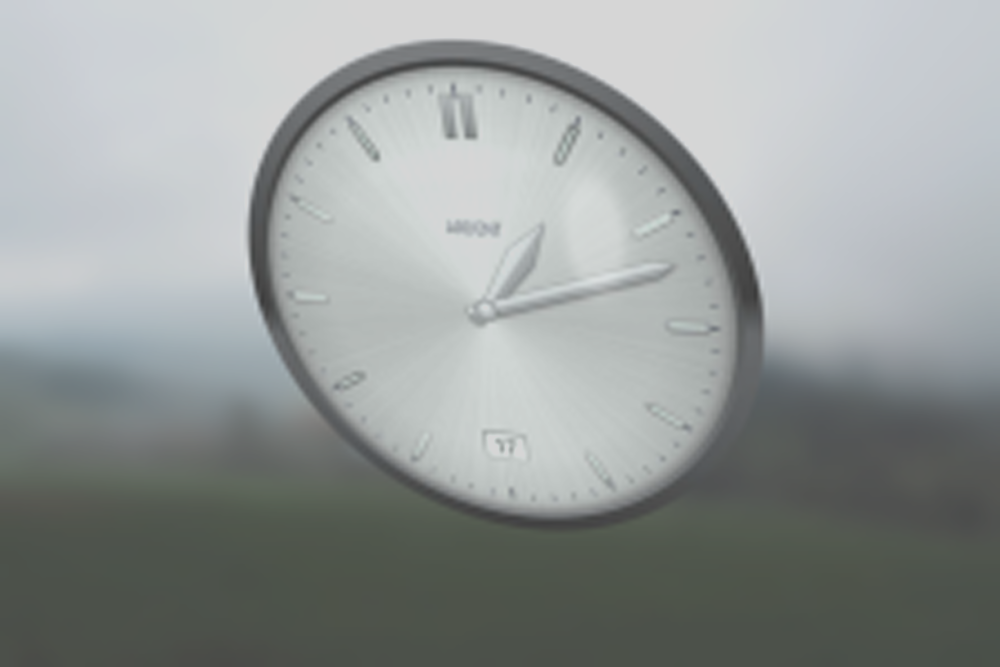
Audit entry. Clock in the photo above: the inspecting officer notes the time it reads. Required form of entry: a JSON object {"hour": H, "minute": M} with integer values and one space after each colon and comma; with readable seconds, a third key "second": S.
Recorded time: {"hour": 1, "minute": 12}
